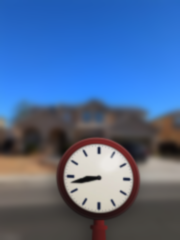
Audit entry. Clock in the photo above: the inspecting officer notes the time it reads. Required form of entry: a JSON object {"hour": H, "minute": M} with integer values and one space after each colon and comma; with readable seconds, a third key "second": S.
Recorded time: {"hour": 8, "minute": 43}
